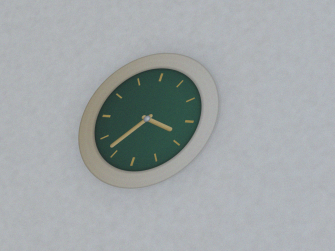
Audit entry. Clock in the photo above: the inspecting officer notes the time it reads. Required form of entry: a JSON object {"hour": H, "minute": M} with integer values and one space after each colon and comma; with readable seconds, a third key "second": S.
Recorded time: {"hour": 3, "minute": 37}
